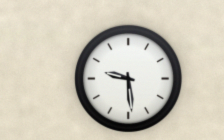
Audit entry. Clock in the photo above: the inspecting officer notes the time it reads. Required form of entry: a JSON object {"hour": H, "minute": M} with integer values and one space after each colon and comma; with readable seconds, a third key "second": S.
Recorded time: {"hour": 9, "minute": 29}
